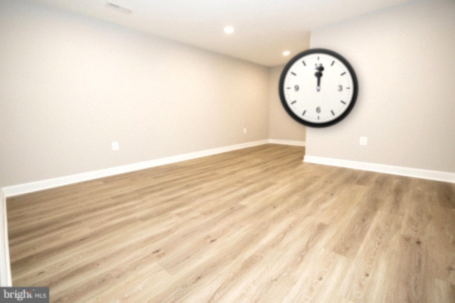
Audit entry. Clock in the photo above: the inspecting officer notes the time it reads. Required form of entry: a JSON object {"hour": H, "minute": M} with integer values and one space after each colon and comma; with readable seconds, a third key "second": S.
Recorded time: {"hour": 12, "minute": 1}
